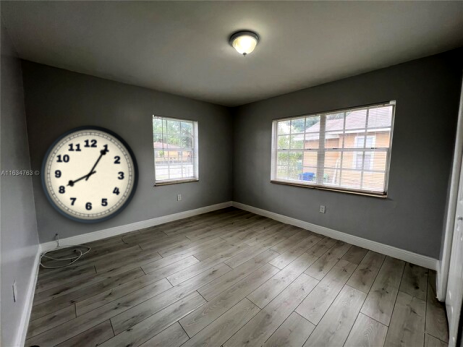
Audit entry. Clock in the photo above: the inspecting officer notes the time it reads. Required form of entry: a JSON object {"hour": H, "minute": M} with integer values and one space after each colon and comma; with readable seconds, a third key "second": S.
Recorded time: {"hour": 8, "minute": 5}
